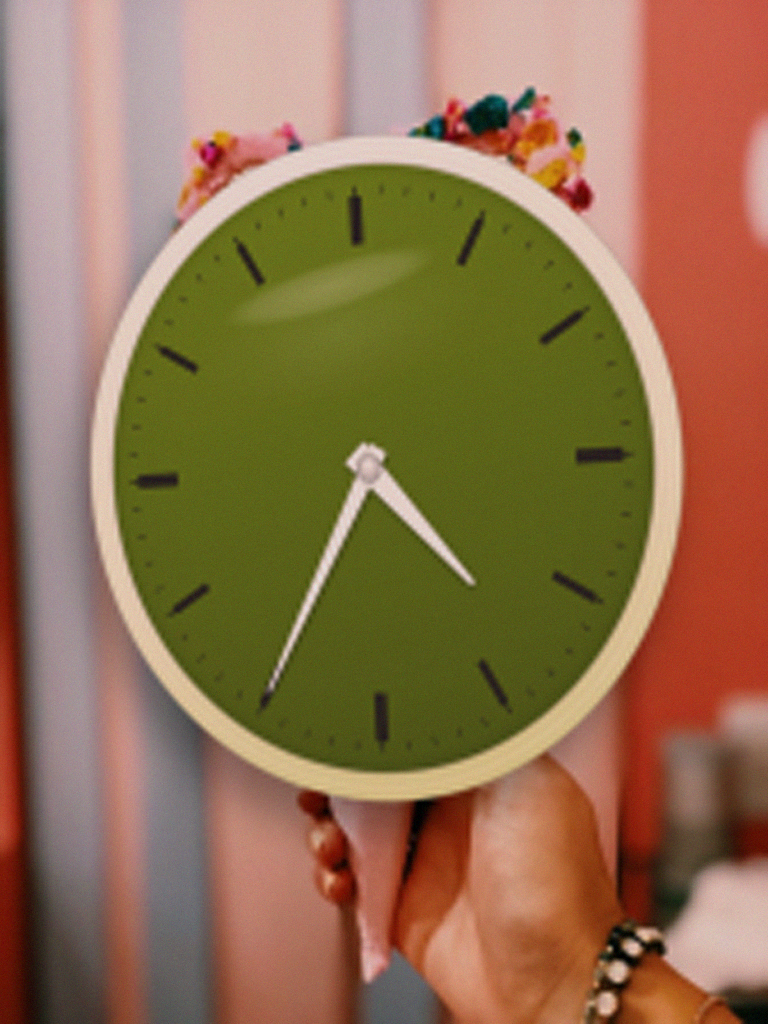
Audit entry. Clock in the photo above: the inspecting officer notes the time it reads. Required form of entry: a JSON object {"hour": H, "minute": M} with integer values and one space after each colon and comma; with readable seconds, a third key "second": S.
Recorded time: {"hour": 4, "minute": 35}
